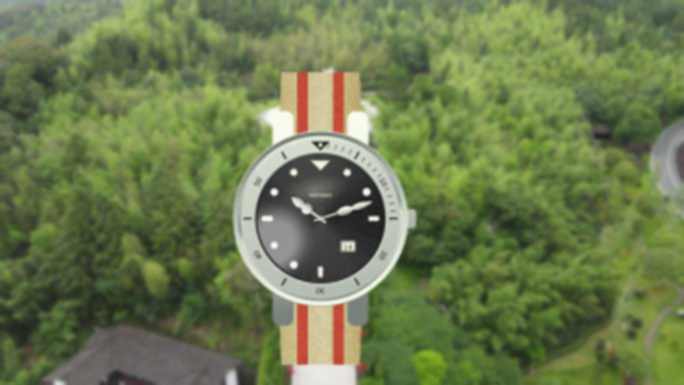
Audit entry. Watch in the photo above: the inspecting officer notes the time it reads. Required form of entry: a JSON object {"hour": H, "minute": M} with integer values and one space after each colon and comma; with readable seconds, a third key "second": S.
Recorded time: {"hour": 10, "minute": 12}
